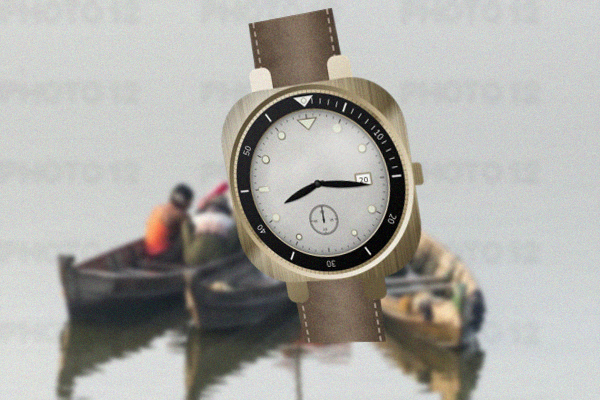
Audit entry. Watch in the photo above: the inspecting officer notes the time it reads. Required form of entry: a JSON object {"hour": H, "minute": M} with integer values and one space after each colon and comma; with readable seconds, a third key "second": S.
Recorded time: {"hour": 8, "minute": 16}
